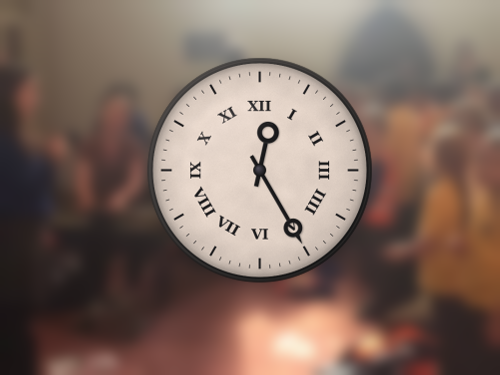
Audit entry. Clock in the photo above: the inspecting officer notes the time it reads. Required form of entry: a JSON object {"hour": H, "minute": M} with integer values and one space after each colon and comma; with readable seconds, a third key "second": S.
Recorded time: {"hour": 12, "minute": 25}
